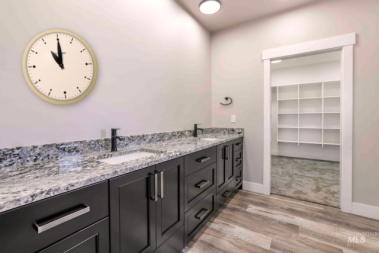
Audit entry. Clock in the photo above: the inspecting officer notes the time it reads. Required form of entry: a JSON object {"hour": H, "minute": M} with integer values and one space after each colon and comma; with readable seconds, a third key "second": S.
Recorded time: {"hour": 11, "minute": 0}
